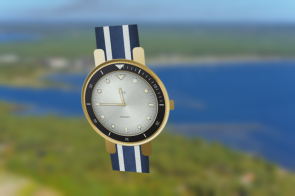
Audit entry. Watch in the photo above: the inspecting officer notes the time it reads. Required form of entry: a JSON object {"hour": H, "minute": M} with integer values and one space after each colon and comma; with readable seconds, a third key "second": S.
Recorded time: {"hour": 11, "minute": 45}
